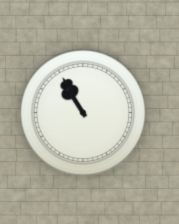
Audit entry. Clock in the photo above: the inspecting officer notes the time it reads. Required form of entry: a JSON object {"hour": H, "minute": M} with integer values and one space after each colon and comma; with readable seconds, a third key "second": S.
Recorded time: {"hour": 10, "minute": 55}
